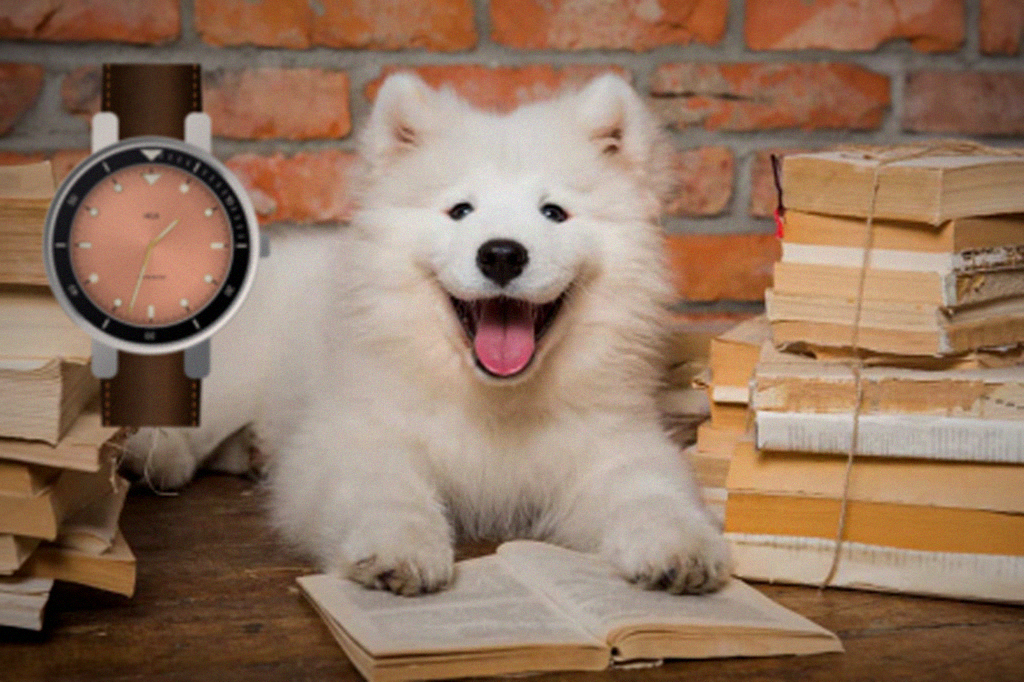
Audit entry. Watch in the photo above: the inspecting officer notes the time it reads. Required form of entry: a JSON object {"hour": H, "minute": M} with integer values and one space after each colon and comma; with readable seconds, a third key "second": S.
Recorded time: {"hour": 1, "minute": 33}
